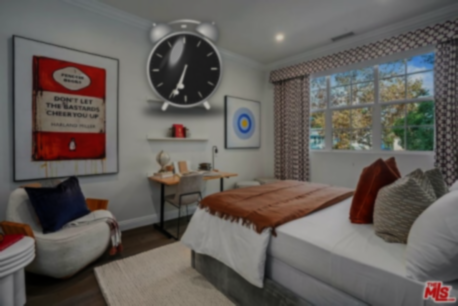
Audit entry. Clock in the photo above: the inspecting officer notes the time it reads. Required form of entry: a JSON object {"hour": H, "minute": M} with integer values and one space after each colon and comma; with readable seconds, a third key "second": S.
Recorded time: {"hour": 6, "minute": 34}
